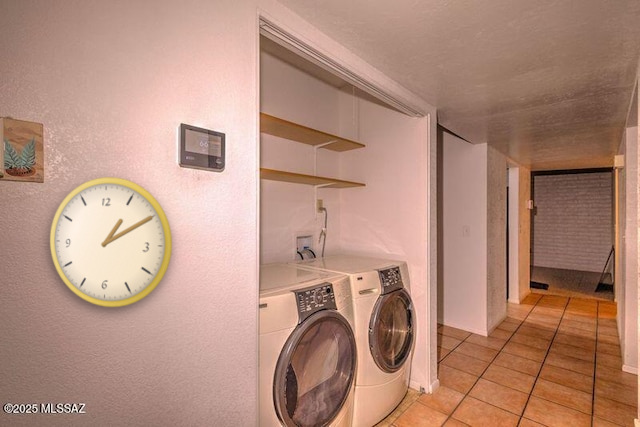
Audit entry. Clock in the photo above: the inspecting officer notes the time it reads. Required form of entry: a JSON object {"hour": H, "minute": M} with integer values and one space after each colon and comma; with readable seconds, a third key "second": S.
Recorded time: {"hour": 1, "minute": 10}
